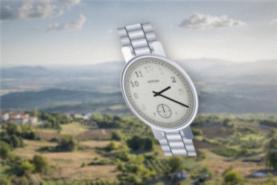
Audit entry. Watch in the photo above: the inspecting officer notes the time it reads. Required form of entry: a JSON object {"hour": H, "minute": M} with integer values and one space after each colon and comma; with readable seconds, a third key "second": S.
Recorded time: {"hour": 2, "minute": 20}
